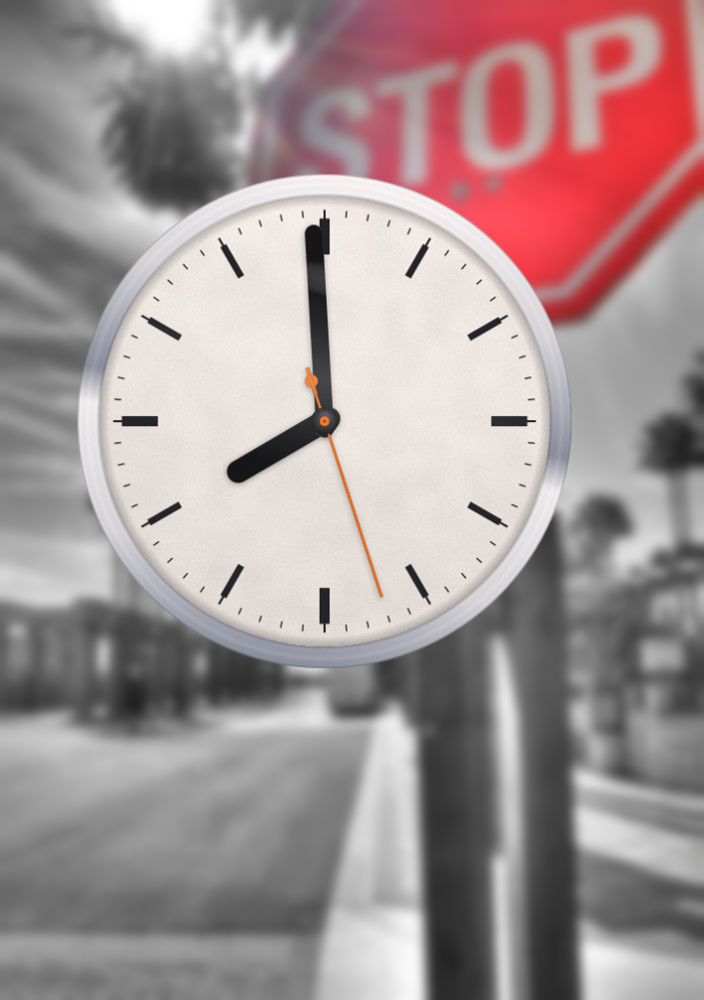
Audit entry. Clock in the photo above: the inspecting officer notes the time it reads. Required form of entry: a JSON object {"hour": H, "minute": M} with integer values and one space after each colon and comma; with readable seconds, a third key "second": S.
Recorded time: {"hour": 7, "minute": 59, "second": 27}
